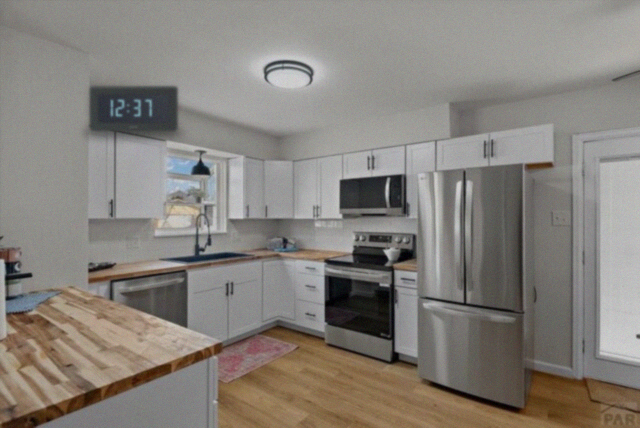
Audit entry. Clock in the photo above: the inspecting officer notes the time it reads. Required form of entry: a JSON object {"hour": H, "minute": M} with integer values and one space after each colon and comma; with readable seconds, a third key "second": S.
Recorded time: {"hour": 12, "minute": 37}
